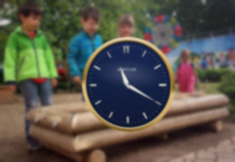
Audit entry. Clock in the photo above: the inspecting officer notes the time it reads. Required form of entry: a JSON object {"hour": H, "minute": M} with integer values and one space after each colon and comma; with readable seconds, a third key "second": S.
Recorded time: {"hour": 11, "minute": 20}
